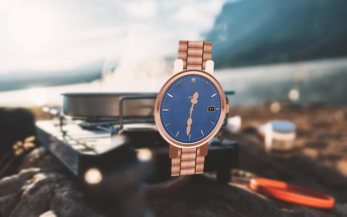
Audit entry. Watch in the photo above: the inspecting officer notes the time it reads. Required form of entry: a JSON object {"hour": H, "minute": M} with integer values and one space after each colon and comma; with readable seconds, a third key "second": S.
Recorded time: {"hour": 12, "minute": 31}
